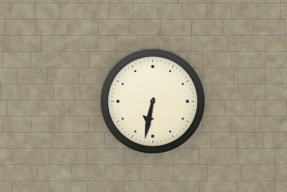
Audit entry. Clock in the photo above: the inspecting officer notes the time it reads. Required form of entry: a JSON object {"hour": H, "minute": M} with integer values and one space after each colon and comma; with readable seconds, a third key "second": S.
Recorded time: {"hour": 6, "minute": 32}
